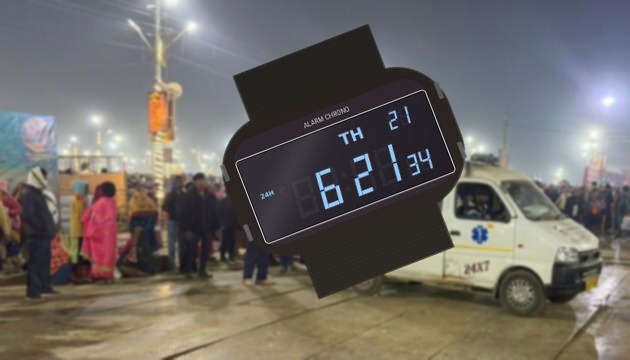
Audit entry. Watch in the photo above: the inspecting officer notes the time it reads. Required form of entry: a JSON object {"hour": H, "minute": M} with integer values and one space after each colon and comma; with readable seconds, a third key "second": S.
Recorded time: {"hour": 6, "minute": 21, "second": 34}
